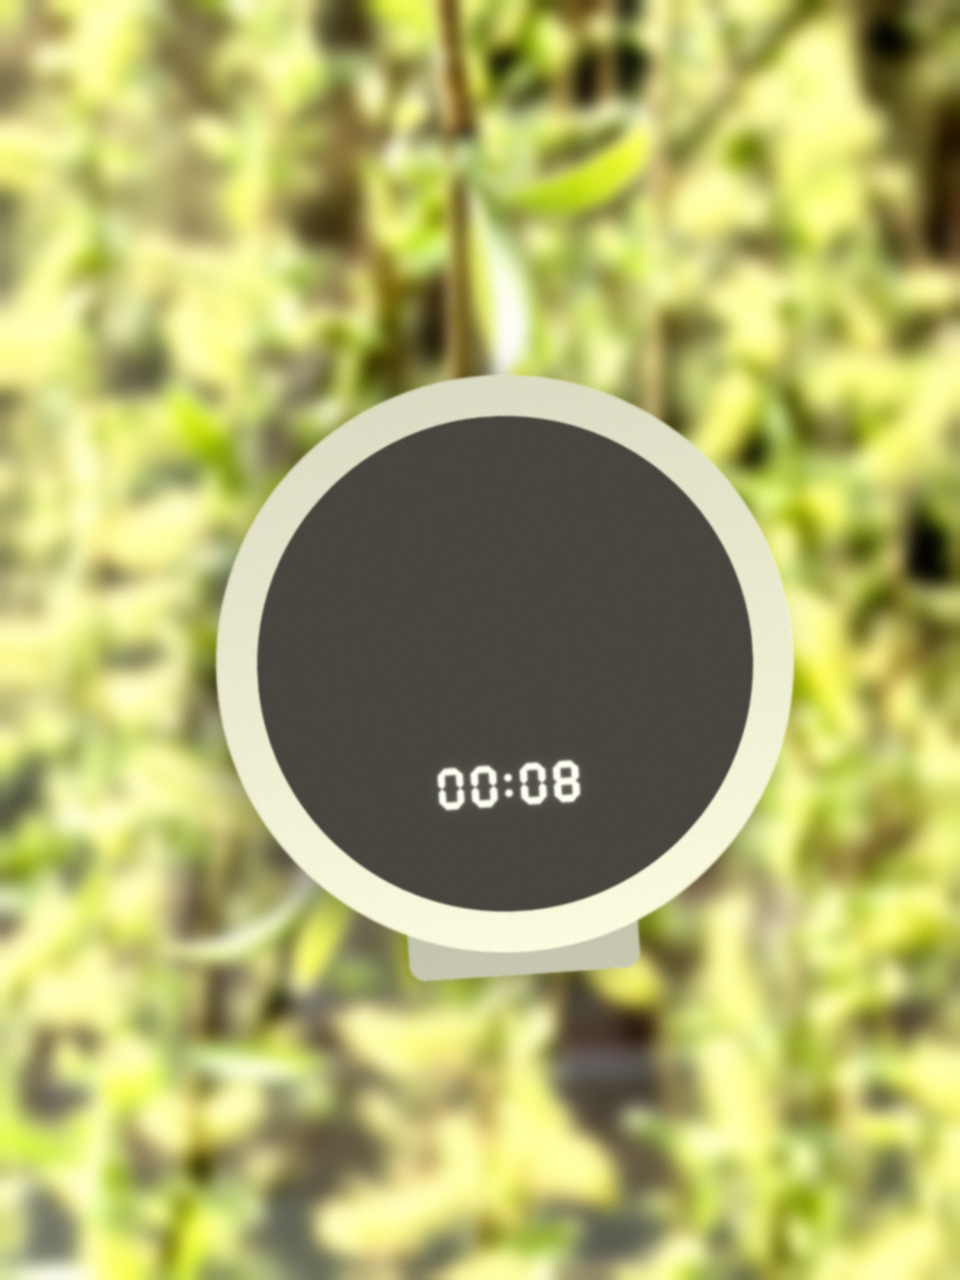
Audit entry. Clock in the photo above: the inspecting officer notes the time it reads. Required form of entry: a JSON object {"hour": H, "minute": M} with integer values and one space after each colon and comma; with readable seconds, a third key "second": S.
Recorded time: {"hour": 0, "minute": 8}
